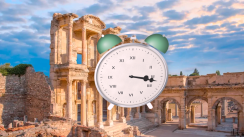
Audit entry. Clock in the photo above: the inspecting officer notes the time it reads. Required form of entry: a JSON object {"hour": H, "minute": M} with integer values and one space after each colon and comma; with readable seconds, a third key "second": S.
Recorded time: {"hour": 3, "minute": 17}
